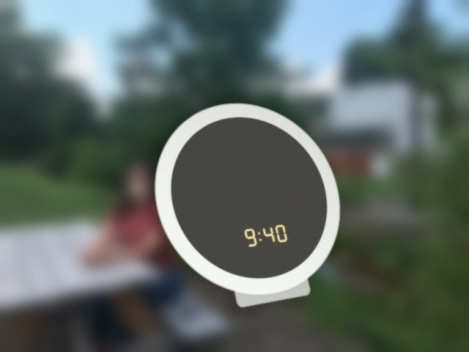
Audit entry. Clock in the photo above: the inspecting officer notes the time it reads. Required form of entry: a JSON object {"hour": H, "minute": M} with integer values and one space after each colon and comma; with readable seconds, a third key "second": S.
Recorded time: {"hour": 9, "minute": 40}
